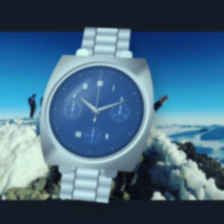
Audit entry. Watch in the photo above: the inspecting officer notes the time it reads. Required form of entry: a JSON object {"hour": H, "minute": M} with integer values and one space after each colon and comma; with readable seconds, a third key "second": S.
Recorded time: {"hour": 10, "minute": 11}
